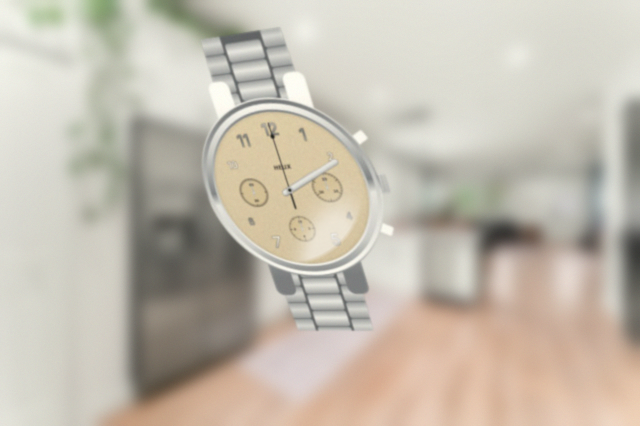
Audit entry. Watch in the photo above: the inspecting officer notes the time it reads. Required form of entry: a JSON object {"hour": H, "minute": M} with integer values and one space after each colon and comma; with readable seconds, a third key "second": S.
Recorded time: {"hour": 2, "minute": 11}
